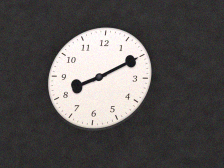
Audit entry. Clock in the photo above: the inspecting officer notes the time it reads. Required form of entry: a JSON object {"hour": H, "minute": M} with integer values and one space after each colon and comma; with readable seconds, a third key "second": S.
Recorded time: {"hour": 8, "minute": 10}
